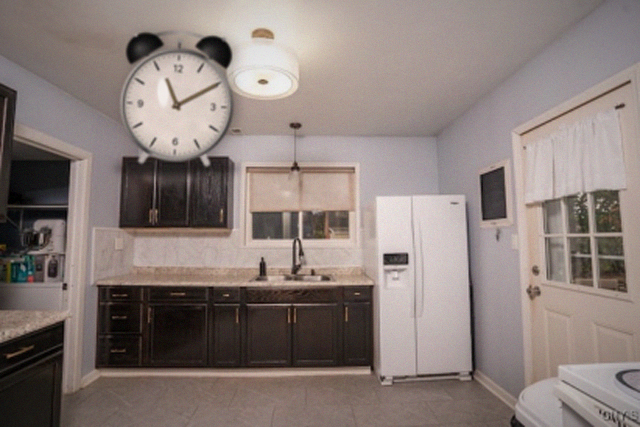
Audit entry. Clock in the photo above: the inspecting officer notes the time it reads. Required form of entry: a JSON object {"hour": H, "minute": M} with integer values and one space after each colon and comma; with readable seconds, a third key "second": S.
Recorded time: {"hour": 11, "minute": 10}
